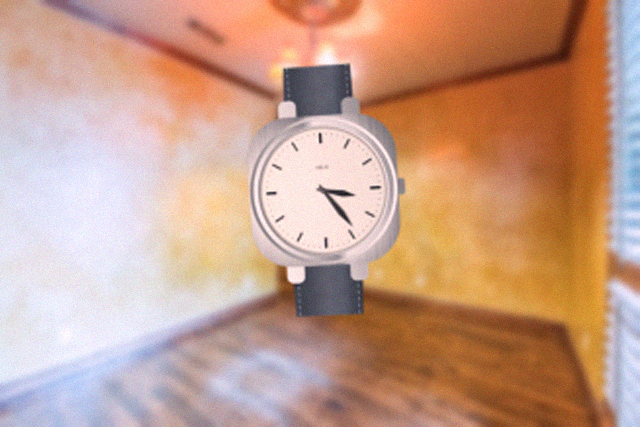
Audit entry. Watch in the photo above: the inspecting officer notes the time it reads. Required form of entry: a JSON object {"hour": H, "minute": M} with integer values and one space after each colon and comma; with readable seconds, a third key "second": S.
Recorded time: {"hour": 3, "minute": 24}
